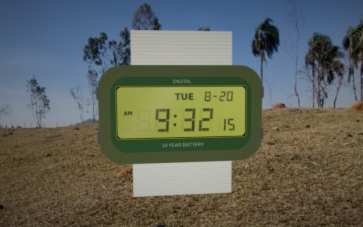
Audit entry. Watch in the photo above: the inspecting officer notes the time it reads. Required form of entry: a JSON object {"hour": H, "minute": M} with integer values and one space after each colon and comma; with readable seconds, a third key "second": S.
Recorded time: {"hour": 9, "minute": 32, "second": 15}
